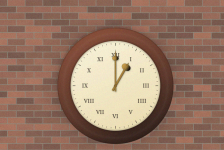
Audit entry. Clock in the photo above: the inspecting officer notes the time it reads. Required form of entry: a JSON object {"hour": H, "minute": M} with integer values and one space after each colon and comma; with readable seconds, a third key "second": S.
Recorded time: {"hour": 1, "minute": 0}
